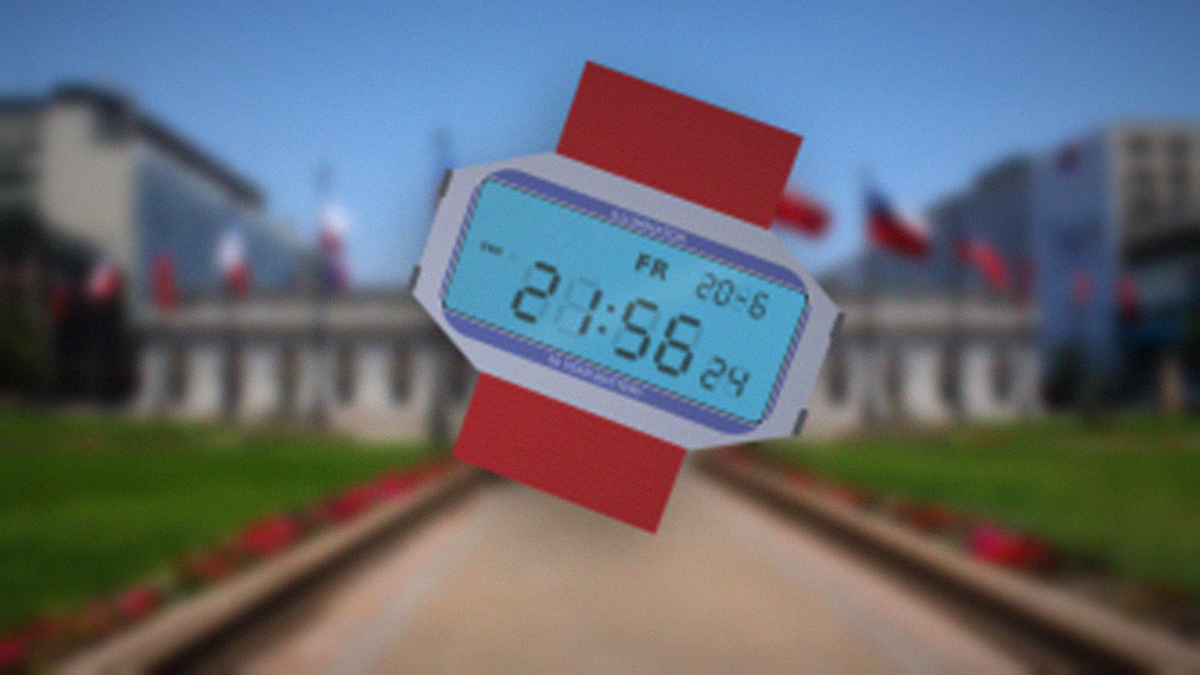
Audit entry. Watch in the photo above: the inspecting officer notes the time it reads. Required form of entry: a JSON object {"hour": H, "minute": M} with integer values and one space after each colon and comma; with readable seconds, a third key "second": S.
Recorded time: {"hour": 21, "minute": 56, "second": 24}
